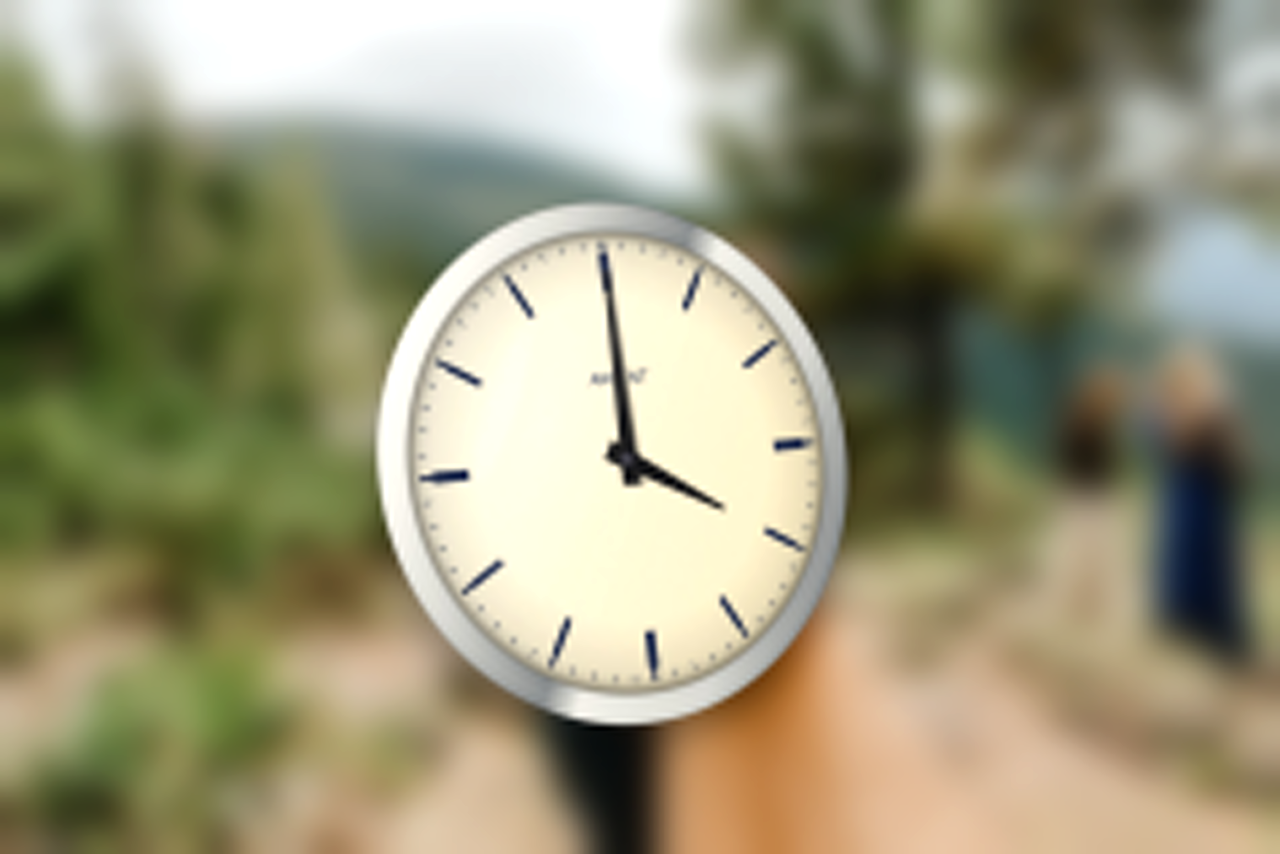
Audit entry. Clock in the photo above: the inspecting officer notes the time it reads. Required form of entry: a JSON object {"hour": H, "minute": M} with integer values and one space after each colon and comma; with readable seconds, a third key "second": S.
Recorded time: {"hour": 4, "minute": 0}
